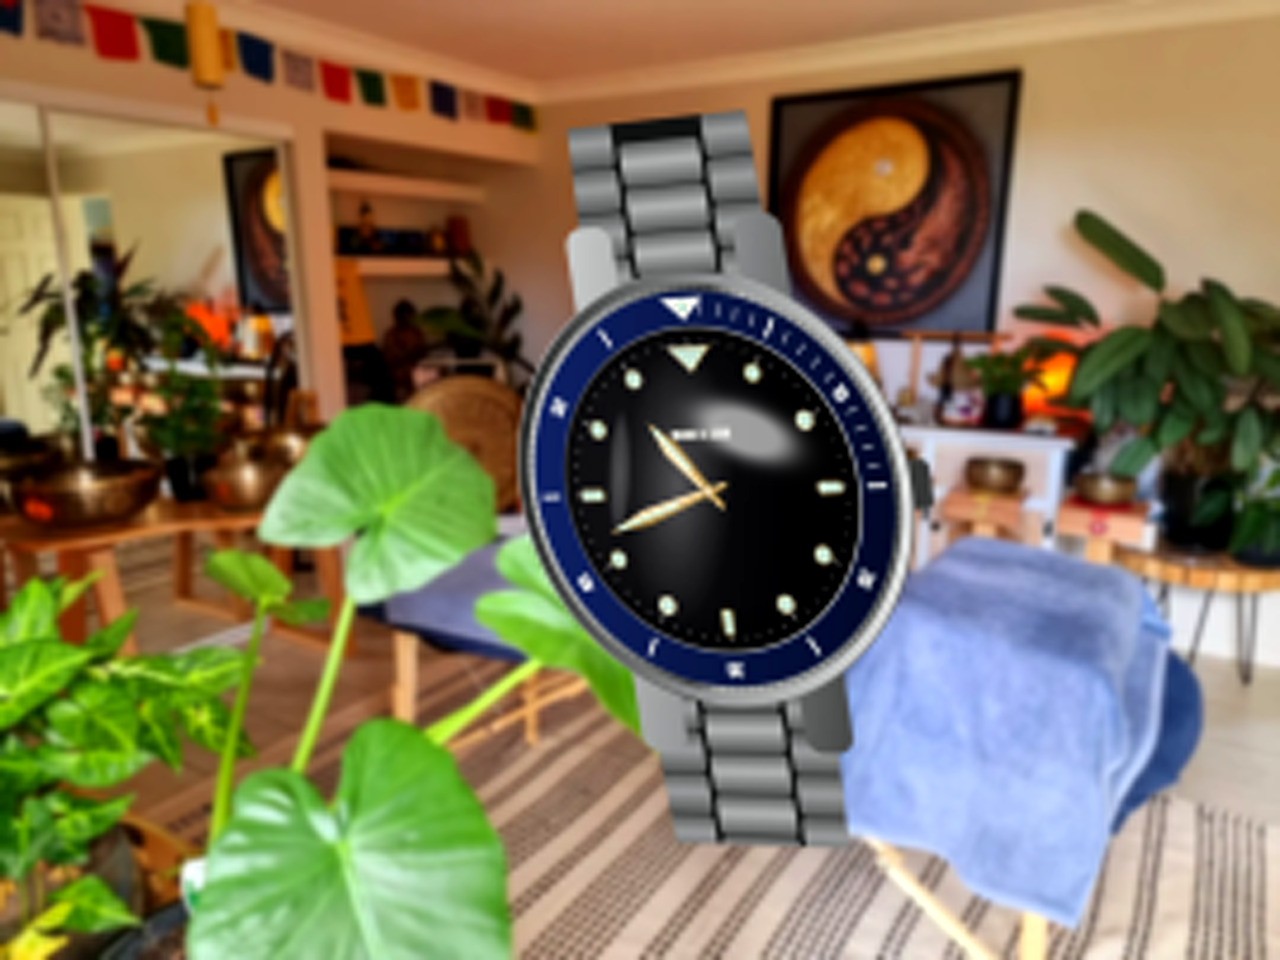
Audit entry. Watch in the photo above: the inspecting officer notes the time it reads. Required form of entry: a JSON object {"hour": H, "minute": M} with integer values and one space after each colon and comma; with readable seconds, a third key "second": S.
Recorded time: {"hour": 10, "minute": 42}
